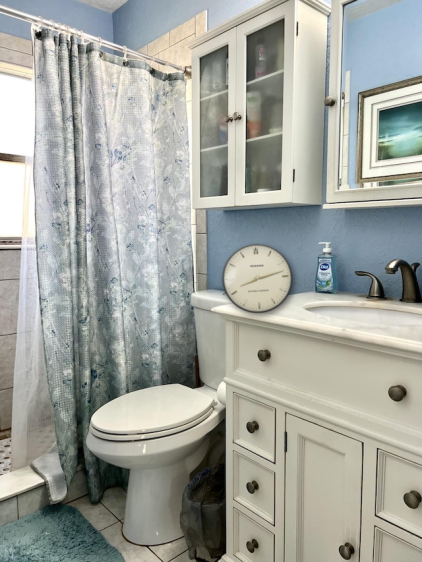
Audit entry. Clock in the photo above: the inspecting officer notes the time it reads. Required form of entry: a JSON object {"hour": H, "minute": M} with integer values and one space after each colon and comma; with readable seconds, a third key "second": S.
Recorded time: {"hour": 8, "minute": 13}
